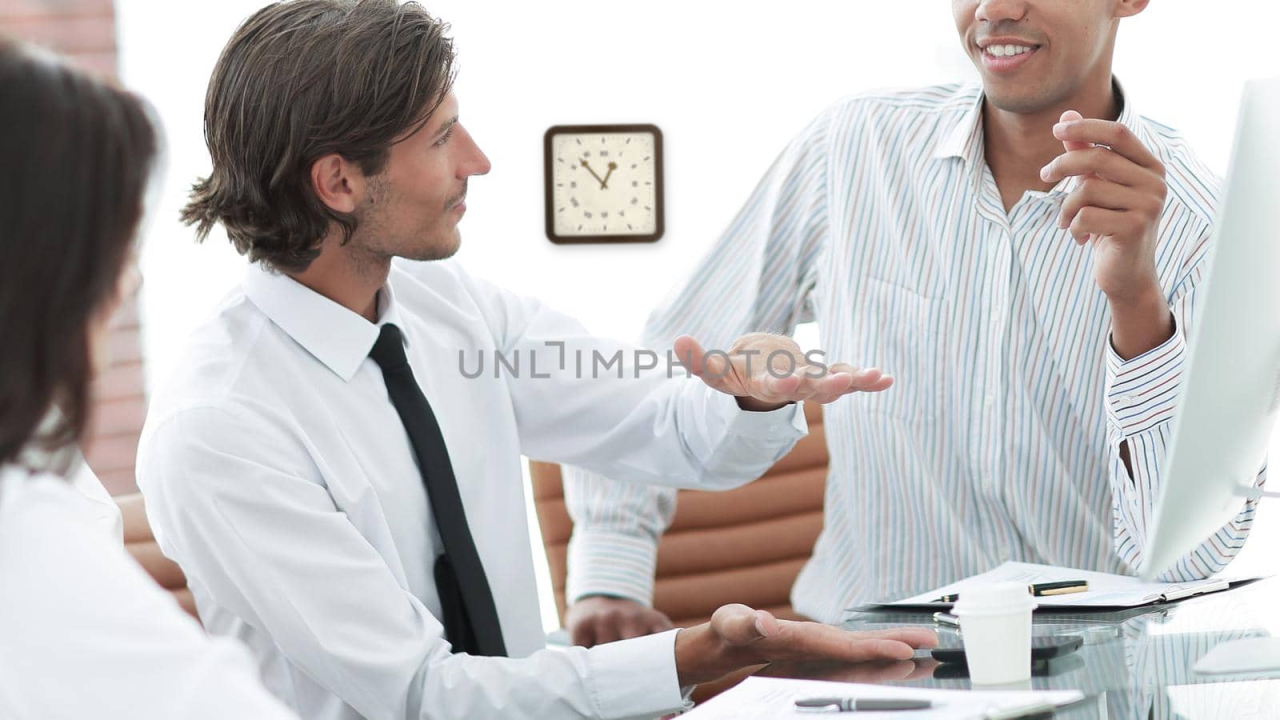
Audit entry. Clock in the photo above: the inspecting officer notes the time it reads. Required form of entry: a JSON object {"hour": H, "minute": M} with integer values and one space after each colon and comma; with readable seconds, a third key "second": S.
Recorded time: {"hour": 12, "minute": 53}
